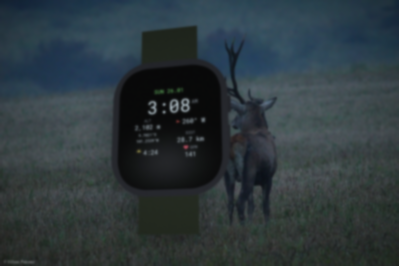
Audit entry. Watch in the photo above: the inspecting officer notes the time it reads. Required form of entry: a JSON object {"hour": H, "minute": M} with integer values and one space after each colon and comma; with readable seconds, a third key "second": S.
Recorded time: {"hour": 3, "minute": 8}
